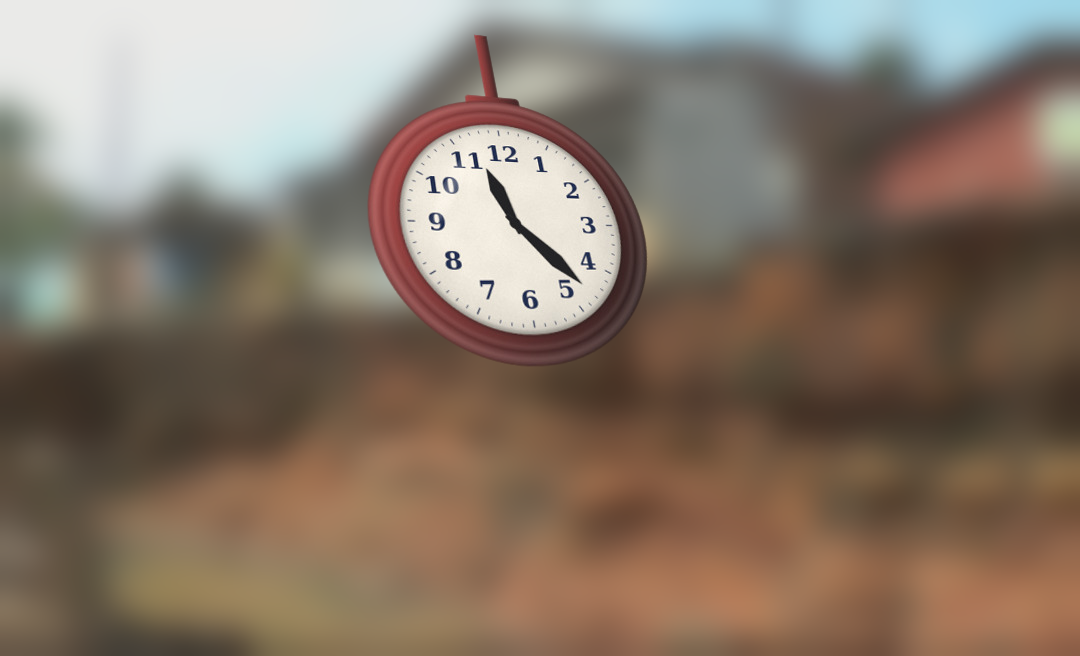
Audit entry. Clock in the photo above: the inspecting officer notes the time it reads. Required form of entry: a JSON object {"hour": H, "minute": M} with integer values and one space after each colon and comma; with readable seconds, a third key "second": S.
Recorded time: {"hour": 11, "minute": 23}
